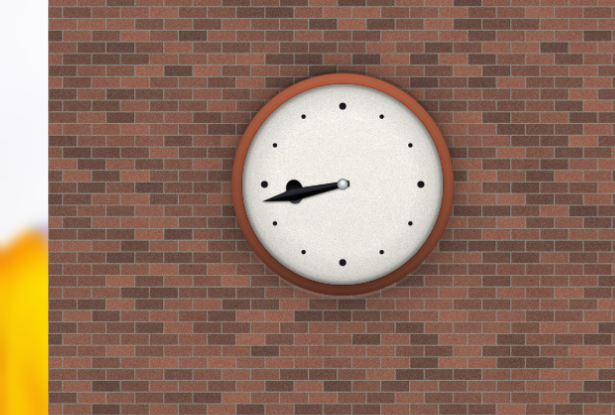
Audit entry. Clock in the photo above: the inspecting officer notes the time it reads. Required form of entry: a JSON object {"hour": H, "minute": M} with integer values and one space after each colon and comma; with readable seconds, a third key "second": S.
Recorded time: {"hour": 8, "minute": 43}
